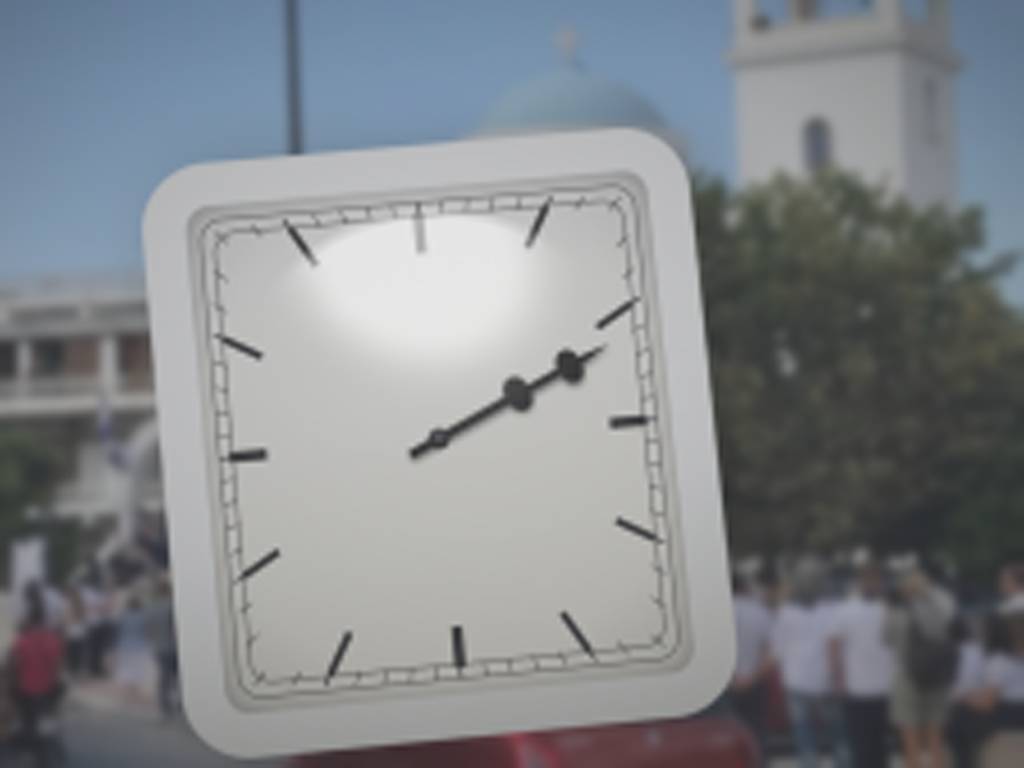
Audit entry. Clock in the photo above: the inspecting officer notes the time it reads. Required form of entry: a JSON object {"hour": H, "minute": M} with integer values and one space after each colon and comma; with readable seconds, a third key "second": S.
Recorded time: {"hour": 2, "minute": 11}
